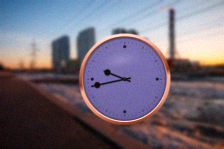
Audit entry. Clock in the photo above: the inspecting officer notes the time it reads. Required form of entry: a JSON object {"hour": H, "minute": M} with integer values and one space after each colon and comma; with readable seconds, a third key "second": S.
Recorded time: {"hour": 9, "minute": 43}
